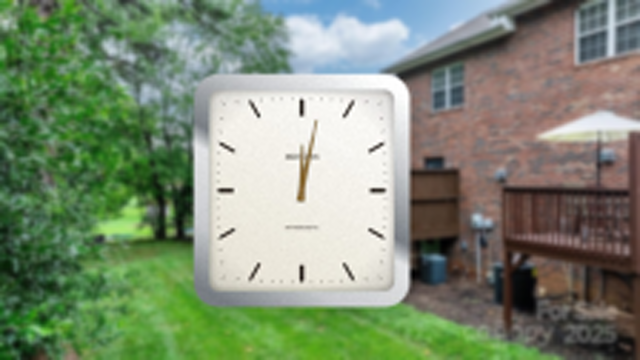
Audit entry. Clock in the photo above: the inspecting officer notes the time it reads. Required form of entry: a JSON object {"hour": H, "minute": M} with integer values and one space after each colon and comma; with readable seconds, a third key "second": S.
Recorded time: {"hour": 12, "minute": 2}
